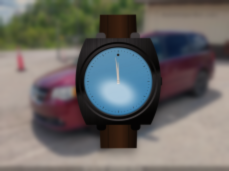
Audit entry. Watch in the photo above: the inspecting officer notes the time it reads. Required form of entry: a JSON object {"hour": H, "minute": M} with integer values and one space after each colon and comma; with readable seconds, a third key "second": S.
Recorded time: {"hour": 11, "minute": 59}
